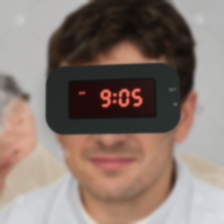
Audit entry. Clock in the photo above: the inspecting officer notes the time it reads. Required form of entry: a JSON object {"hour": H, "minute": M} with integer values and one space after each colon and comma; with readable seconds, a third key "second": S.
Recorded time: {"hour": 9, "minute": 5}
